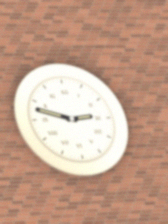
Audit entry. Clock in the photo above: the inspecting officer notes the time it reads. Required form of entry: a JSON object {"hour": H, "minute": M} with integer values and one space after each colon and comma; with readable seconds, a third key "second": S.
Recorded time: {"hour": 2, "minute": 48}
